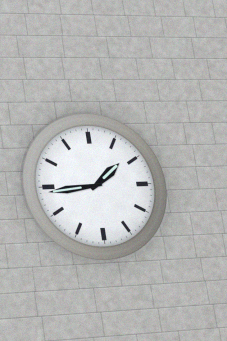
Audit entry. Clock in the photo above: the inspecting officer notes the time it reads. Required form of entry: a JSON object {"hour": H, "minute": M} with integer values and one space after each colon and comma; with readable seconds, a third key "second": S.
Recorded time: {"hour": 1, "minute": 44}
